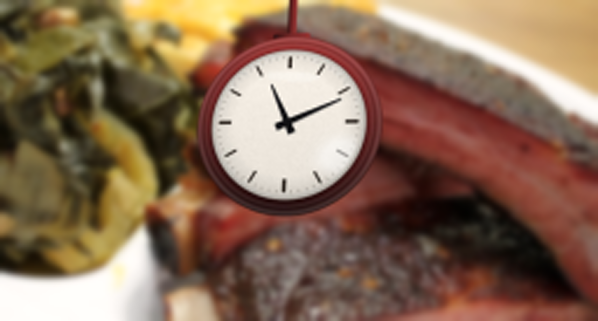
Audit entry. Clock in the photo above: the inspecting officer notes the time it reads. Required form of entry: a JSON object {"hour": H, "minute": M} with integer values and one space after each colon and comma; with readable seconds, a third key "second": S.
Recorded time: {"hour": 11, "minute": 11}
